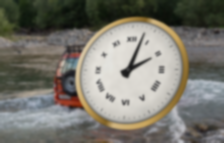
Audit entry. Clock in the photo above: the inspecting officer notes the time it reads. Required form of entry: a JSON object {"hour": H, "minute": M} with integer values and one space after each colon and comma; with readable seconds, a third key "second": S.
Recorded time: {"hour": 2, "minute": 3}
